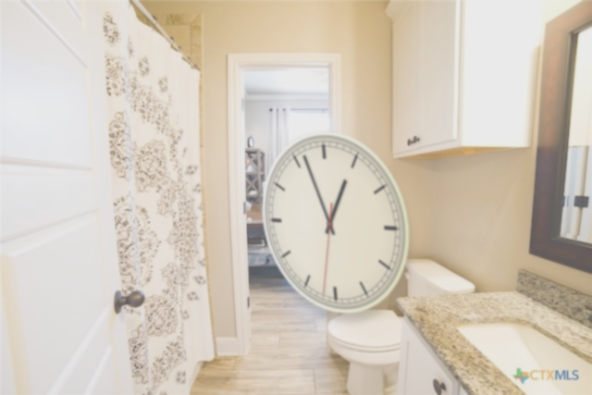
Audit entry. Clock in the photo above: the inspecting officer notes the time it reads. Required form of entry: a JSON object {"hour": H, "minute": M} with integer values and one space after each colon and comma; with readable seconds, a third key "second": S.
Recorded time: {"hour": 12, "minute": 56, "second": 32}
